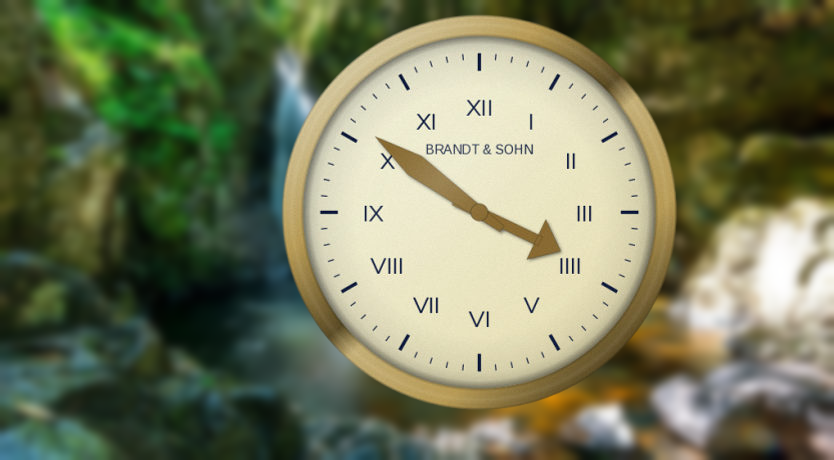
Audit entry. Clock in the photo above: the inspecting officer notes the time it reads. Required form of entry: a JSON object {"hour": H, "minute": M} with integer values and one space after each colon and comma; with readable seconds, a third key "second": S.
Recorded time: {"hour": 3, "minute": 51}
